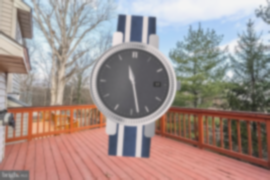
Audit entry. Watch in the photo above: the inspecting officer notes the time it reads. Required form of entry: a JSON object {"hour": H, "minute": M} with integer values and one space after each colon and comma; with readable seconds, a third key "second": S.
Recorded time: {"hour": 11, "minute": 28}
